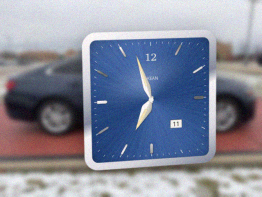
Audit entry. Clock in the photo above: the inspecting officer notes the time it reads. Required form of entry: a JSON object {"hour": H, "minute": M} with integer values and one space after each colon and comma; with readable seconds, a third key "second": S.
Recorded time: {"hour": 6, "minute": 57}
